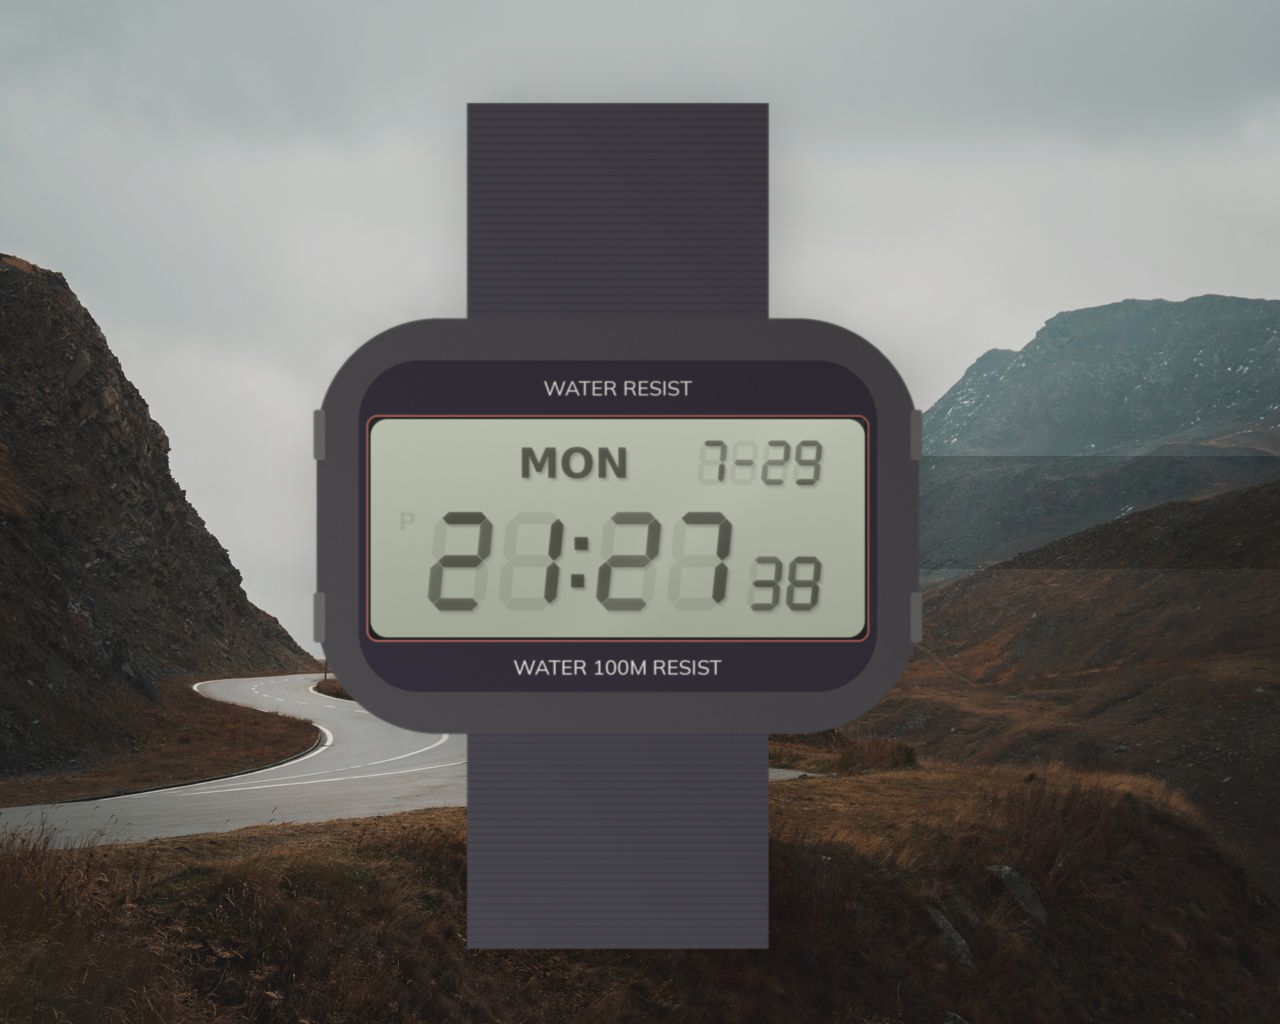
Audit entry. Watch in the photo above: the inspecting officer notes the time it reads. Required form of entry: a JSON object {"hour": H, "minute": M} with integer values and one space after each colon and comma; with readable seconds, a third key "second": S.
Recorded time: {"hour": 21, "minute": 27, "second": 38}
